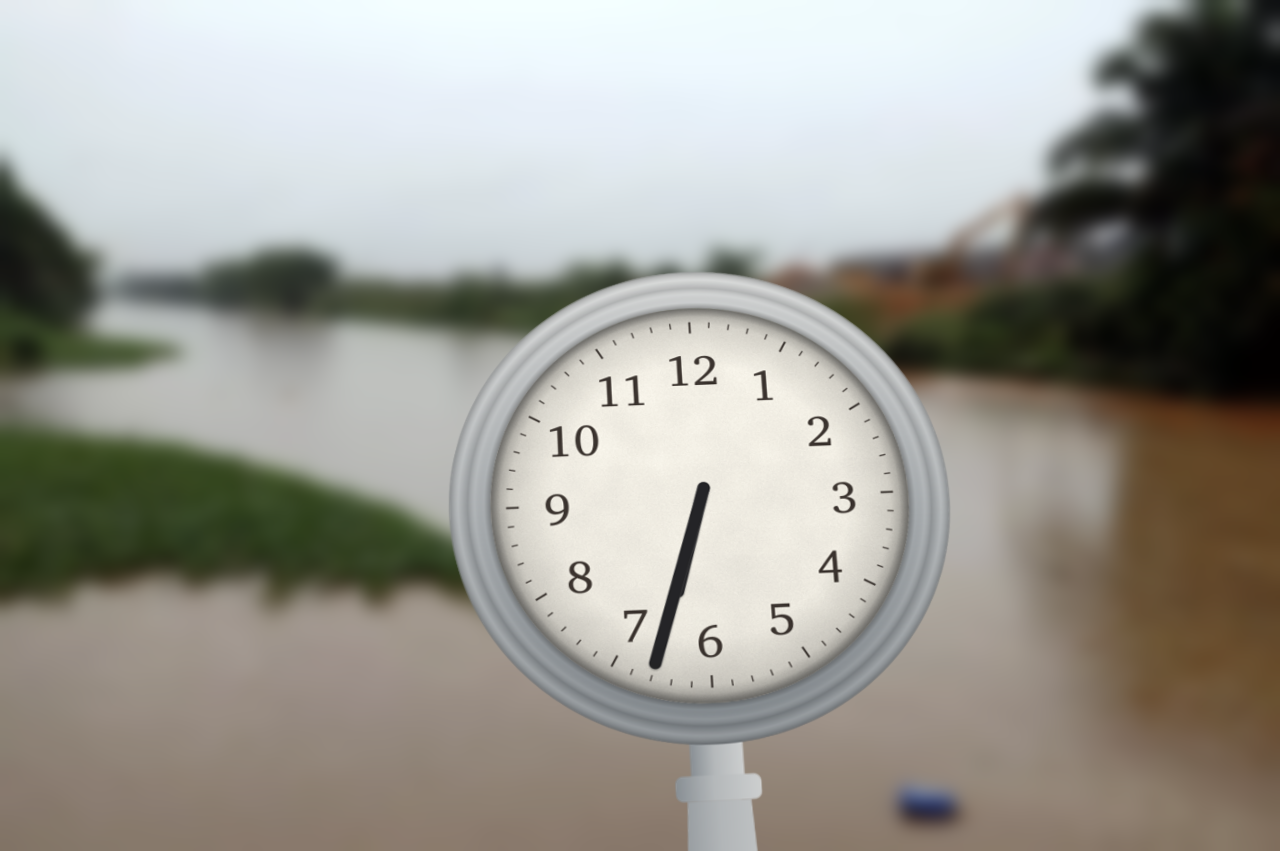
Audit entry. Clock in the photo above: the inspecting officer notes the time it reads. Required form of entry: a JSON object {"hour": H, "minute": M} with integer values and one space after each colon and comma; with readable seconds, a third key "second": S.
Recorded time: {"hour": 6, "minute": 33}
